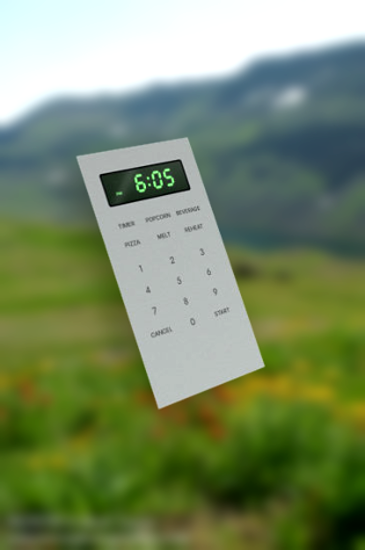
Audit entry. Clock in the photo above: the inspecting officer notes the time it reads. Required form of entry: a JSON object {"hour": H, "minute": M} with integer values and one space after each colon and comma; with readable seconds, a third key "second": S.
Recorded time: {"hour": 6, "minute": 5}
